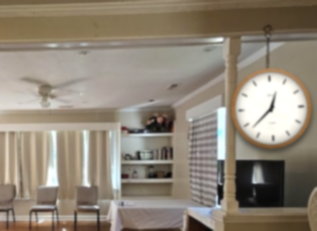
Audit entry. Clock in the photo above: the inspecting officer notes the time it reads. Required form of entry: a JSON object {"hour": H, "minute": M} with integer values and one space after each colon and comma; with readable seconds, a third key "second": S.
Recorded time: {"hour": 12, "minute": 38}
